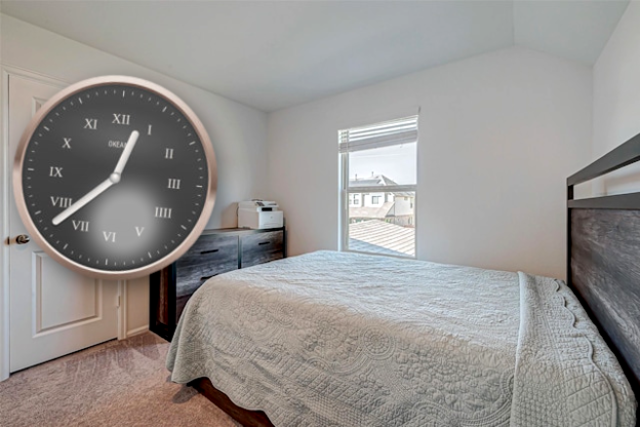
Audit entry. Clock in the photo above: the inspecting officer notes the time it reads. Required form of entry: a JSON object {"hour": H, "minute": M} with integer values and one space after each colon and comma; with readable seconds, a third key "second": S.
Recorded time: {"hour": 12, "minute": 38}
